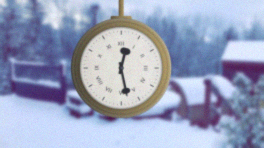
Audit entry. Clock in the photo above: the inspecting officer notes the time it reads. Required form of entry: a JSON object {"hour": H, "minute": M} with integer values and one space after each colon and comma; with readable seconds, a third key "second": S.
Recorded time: {"hour": 12, "minute": 28}
